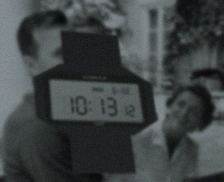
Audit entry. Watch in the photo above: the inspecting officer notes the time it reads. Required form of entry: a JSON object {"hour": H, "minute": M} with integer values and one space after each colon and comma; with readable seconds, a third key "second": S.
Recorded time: {"hour": 10, "minute": 13, "second": 12}
